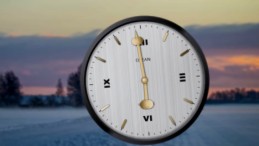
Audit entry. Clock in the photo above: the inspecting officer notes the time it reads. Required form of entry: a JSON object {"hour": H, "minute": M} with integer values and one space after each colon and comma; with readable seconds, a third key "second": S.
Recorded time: {"hour": 5, "minute": 59}
